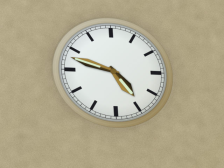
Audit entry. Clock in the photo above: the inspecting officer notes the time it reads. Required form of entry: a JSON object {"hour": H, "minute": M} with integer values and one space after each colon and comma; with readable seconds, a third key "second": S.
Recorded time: {"hour": 4, "minute": 48}
